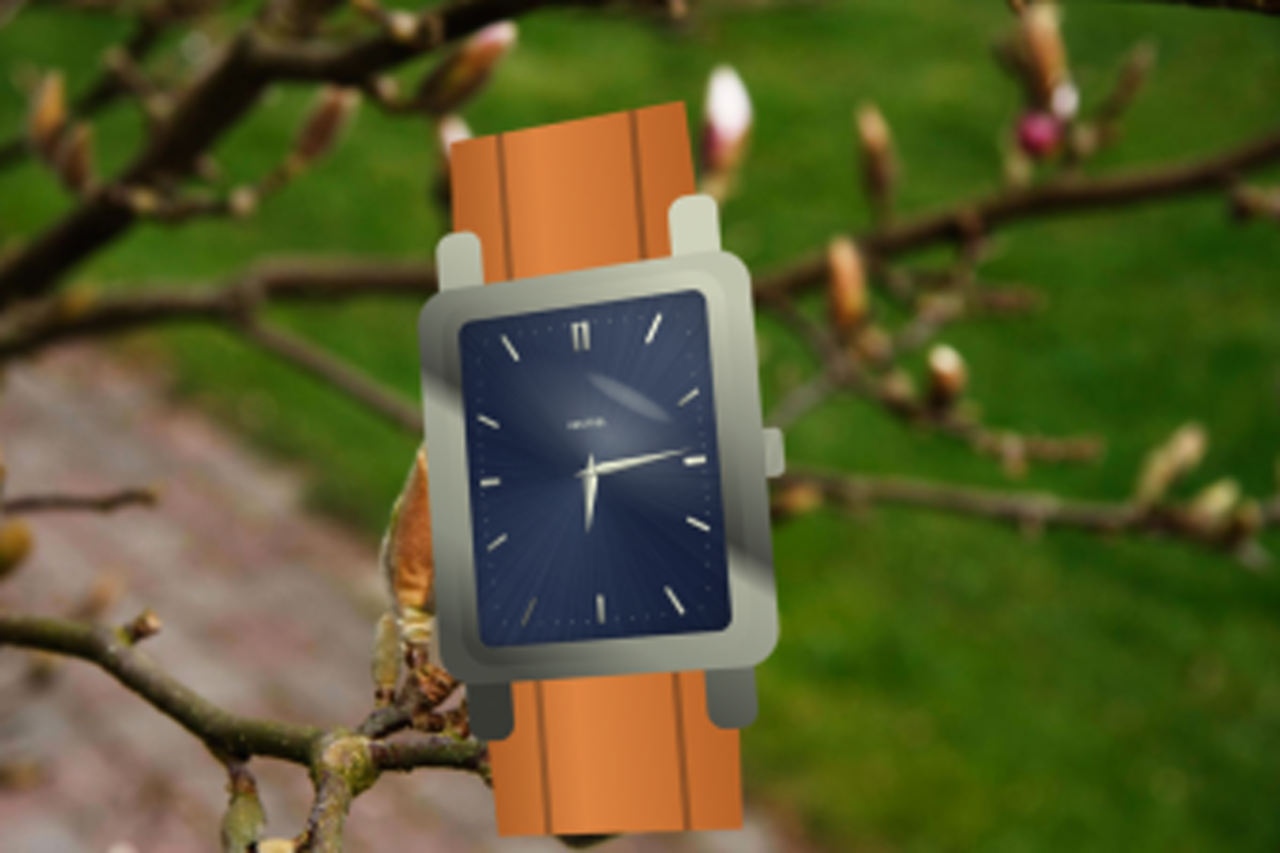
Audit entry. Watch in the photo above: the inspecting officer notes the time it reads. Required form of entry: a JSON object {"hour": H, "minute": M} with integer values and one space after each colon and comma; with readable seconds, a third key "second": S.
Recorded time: {"hour": 6, "minute": 14}
